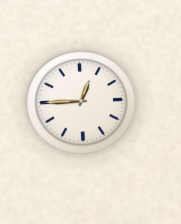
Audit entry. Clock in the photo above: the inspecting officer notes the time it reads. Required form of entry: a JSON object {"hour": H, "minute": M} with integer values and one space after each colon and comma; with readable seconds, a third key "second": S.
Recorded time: {"hour": 12, "minute": 45}
